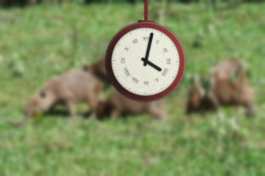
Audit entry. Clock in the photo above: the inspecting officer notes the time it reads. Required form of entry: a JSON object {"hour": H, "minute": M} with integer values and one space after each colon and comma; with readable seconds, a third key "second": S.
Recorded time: {"hour": 4, "minute": 2}
